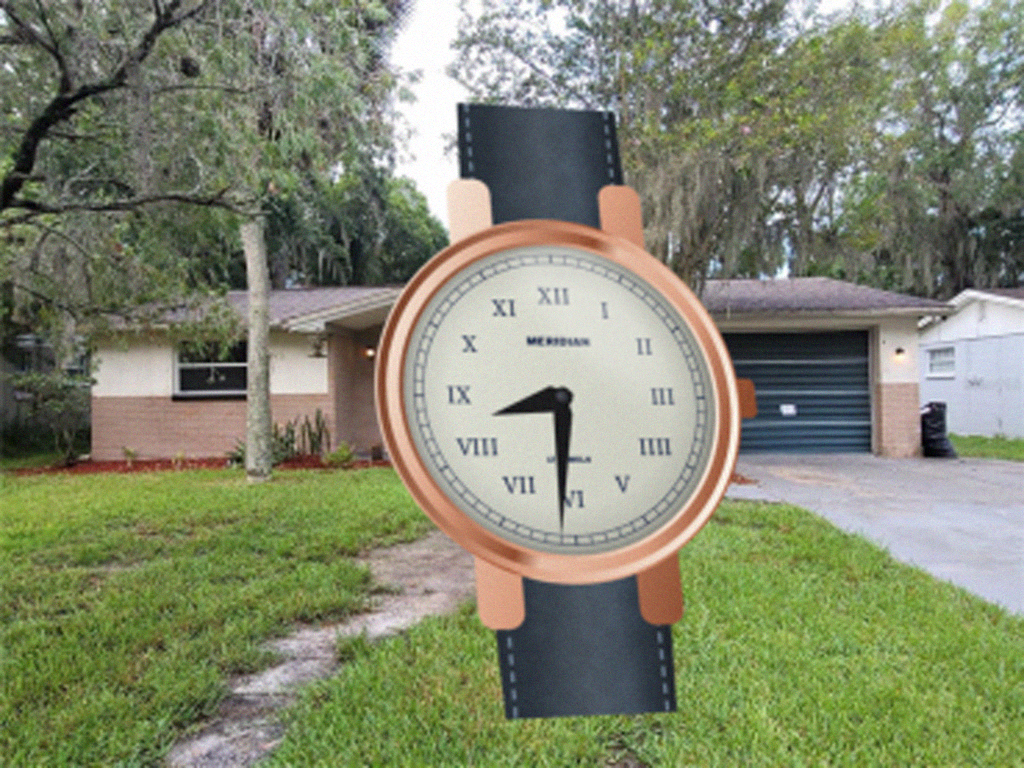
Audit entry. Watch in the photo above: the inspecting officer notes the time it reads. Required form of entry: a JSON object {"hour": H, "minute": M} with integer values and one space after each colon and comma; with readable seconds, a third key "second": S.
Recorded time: {"hour": 8, "minute": 31}
